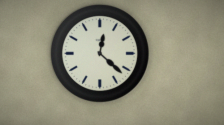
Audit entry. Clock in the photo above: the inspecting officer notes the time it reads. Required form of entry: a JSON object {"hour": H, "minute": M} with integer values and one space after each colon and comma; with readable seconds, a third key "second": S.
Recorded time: {"hour": 12, "minute": 22}
